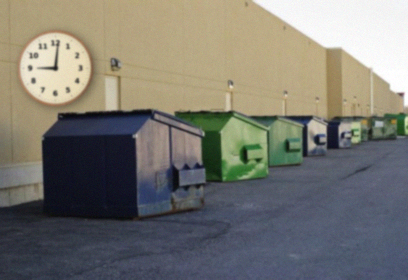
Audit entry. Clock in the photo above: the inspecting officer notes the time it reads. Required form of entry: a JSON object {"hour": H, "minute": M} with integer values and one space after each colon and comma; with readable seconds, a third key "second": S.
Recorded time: {"hour": 9, "minute": 1}
